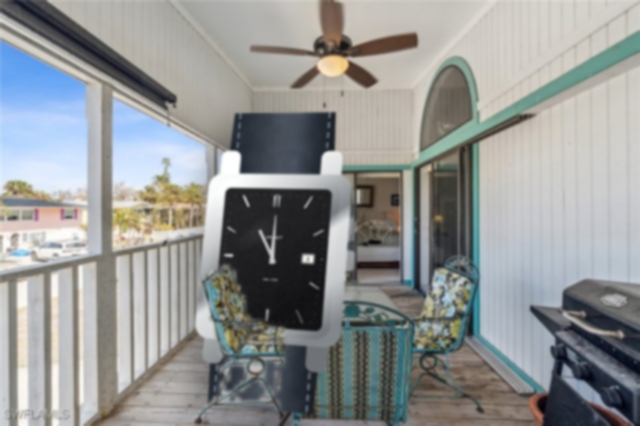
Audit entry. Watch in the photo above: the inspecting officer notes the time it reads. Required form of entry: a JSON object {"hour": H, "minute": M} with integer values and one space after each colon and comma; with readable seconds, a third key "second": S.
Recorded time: {"hour": 11, "minute": 0}
